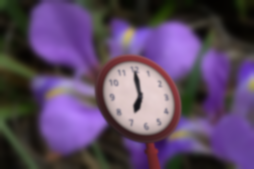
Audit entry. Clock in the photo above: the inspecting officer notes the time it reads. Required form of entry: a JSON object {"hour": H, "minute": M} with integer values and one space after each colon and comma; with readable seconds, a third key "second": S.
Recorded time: {"hour": 7, "minute": 0}
